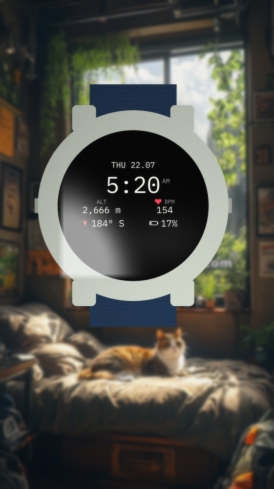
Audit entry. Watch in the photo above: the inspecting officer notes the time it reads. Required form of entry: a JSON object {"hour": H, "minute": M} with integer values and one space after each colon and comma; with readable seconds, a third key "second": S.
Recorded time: {"hour": 5, "minute": 20}
